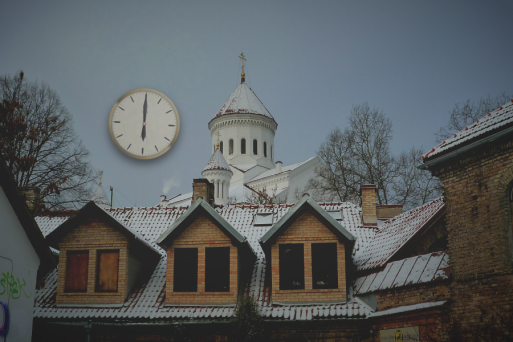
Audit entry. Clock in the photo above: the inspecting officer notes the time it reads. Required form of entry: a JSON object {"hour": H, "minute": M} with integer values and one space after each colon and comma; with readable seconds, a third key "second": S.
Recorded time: {"hour": 6, "minute": 0}
